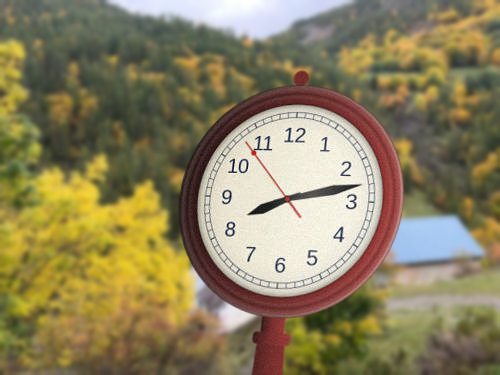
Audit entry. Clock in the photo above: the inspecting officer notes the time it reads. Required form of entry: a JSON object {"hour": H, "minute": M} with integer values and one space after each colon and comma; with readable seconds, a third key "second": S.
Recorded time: {"hour": 8, "minute": 12, "second": 53}
